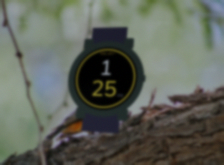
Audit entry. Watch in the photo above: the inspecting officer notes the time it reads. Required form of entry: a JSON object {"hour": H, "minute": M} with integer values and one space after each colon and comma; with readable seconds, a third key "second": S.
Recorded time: {"hour": 1, "minute": 25}
